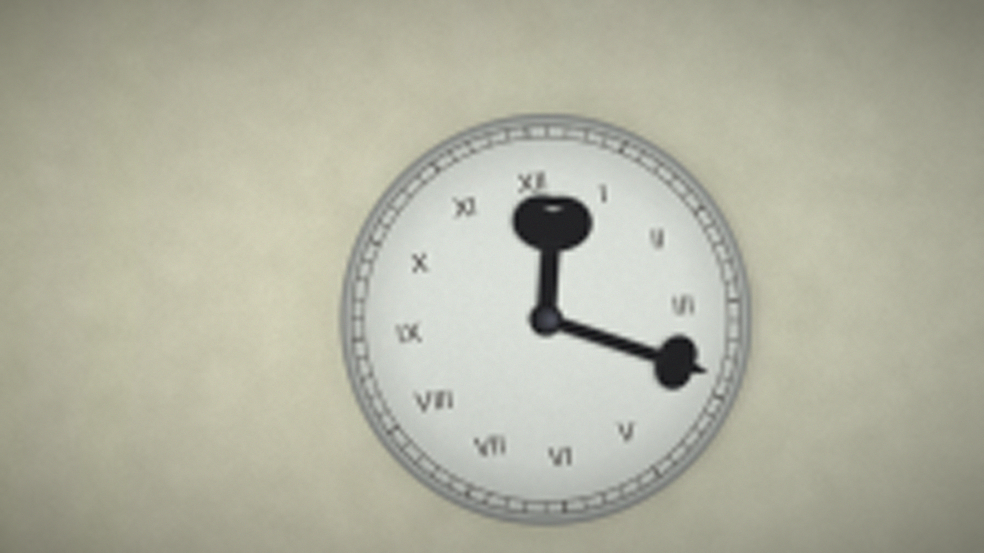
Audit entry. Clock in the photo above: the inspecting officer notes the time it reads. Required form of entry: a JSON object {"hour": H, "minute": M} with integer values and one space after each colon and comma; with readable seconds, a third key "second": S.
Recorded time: {"hour": 12, "minute": 19}
